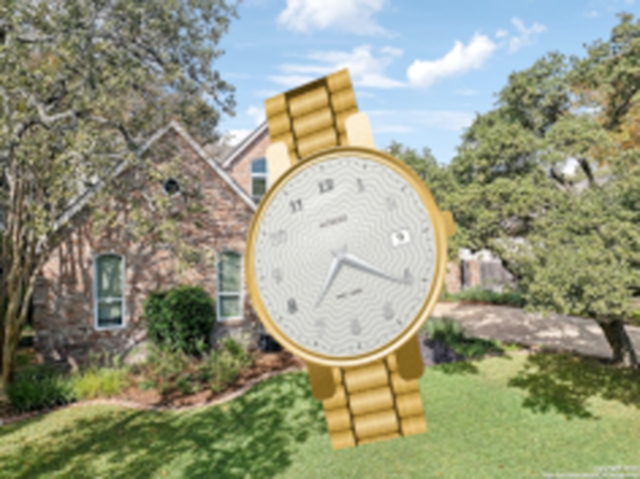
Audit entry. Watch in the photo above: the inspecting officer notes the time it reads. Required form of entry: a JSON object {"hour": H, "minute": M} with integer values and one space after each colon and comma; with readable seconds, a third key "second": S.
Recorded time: {"hour": 7, "minute": 21}
